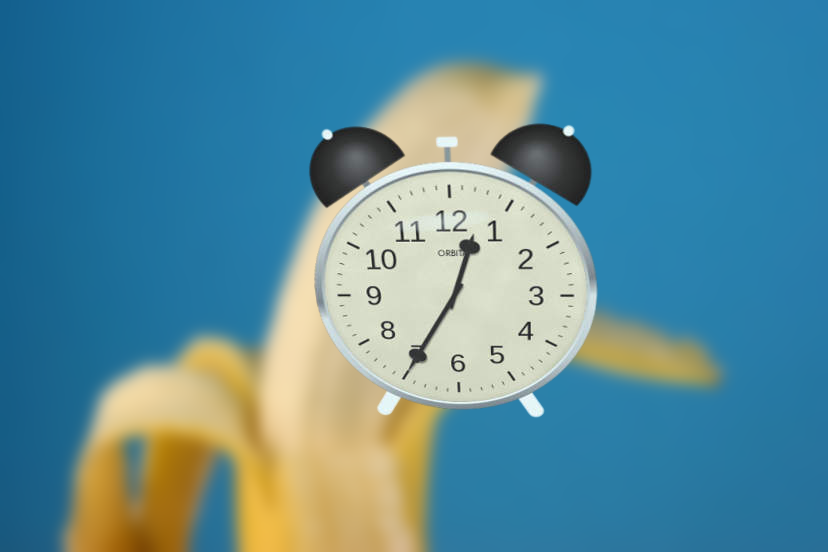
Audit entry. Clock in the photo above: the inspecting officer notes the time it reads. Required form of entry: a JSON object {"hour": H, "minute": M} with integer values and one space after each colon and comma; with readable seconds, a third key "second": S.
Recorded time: {"hour": 12, "minute": 35}
